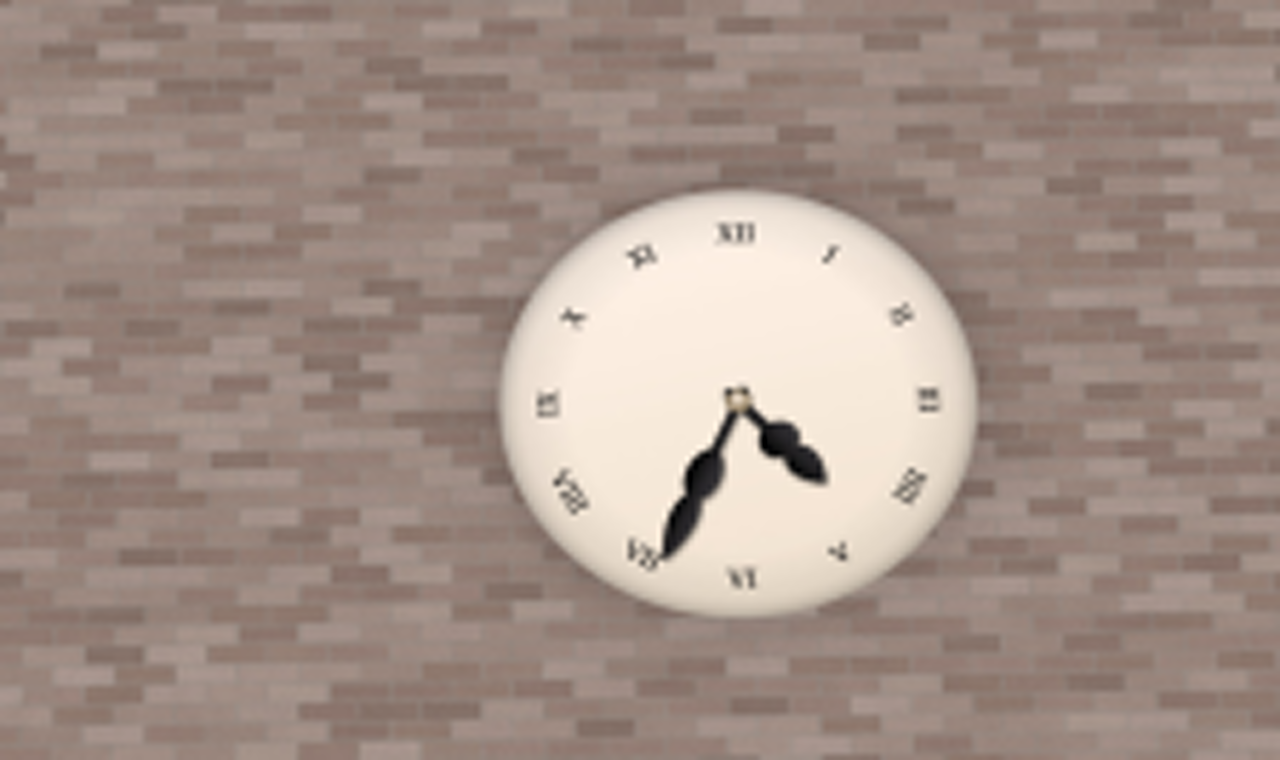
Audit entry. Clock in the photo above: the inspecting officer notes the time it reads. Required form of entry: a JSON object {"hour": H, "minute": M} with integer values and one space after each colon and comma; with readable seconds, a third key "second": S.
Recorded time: {"hour": 4, "minute": 34}
